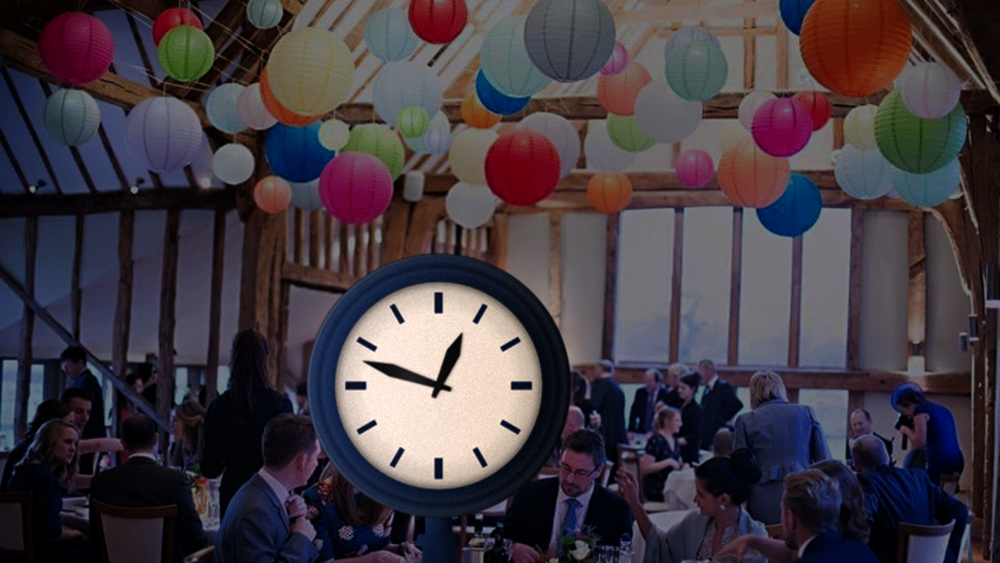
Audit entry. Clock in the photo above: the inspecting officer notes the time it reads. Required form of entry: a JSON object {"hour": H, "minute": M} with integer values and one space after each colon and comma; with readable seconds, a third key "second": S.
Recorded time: {"hour": 12, "minute": 48}
